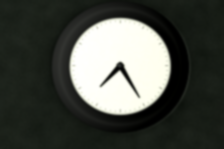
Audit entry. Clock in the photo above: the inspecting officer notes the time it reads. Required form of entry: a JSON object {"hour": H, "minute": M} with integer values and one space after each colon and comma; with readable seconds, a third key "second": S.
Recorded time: {"hour": 7, "minute": 25}
